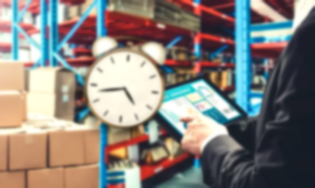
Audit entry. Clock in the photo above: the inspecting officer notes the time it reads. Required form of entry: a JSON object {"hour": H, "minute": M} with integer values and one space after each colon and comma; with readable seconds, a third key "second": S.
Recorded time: {"hour": 4, "minute": 43}
